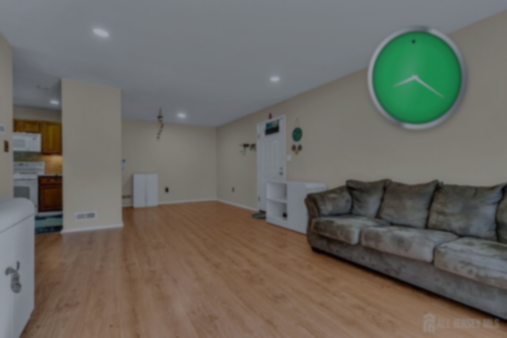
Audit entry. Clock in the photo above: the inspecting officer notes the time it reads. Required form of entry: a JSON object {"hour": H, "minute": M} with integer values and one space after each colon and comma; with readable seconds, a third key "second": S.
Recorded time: {"hour": 8, "minute": 21}
